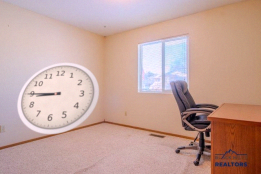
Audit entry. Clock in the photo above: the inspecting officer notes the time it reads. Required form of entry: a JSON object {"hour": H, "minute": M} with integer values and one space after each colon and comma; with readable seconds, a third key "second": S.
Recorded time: {"hour": 8, "minute": 45}
